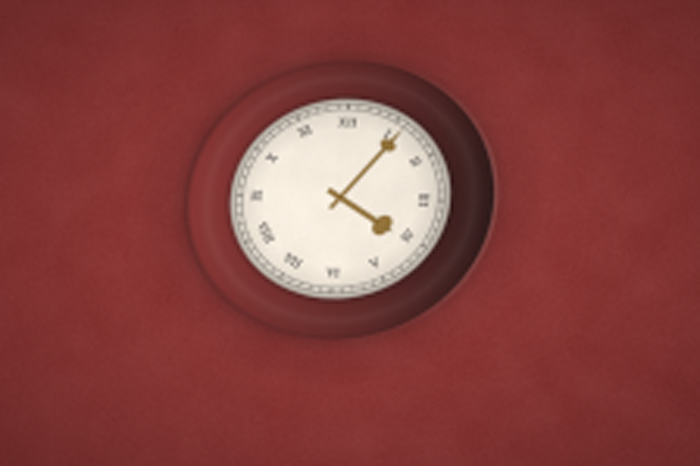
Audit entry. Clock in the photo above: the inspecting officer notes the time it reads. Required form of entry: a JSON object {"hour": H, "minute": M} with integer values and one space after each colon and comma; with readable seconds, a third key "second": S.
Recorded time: {"hour": 4, "minute": 6}
